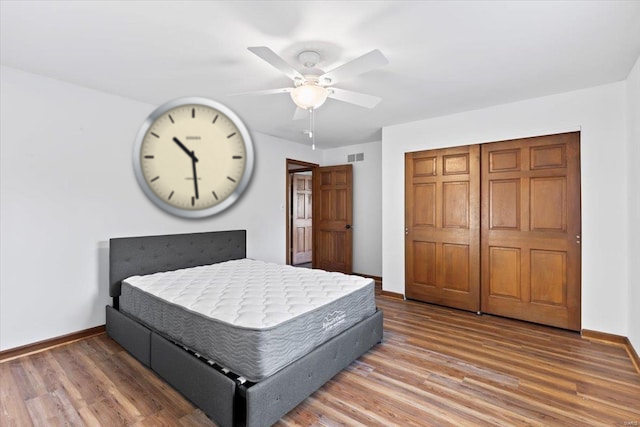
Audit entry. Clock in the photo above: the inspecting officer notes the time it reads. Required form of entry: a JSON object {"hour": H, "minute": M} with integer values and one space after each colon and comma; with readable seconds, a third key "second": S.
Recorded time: {"hour": 10, "minute": 29}
